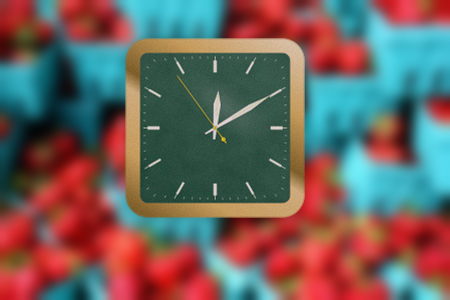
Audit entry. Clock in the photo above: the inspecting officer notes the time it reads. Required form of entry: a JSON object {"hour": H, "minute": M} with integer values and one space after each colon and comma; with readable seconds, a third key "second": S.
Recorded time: {"hour": 12, "minute": 9, "second": 54}
